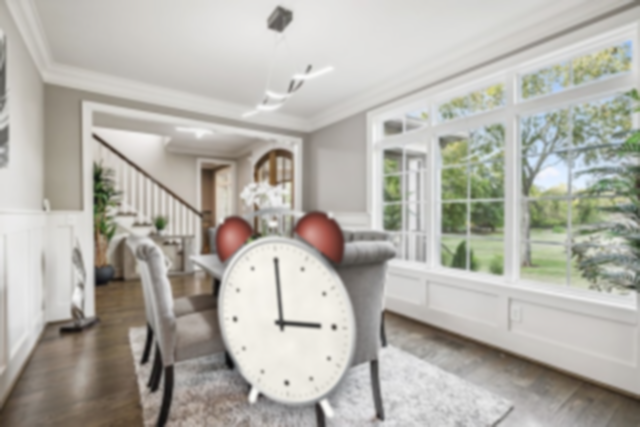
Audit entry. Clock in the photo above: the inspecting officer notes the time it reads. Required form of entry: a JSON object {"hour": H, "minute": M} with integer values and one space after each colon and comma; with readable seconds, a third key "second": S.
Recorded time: {"hour": 3, "minute": 0}
